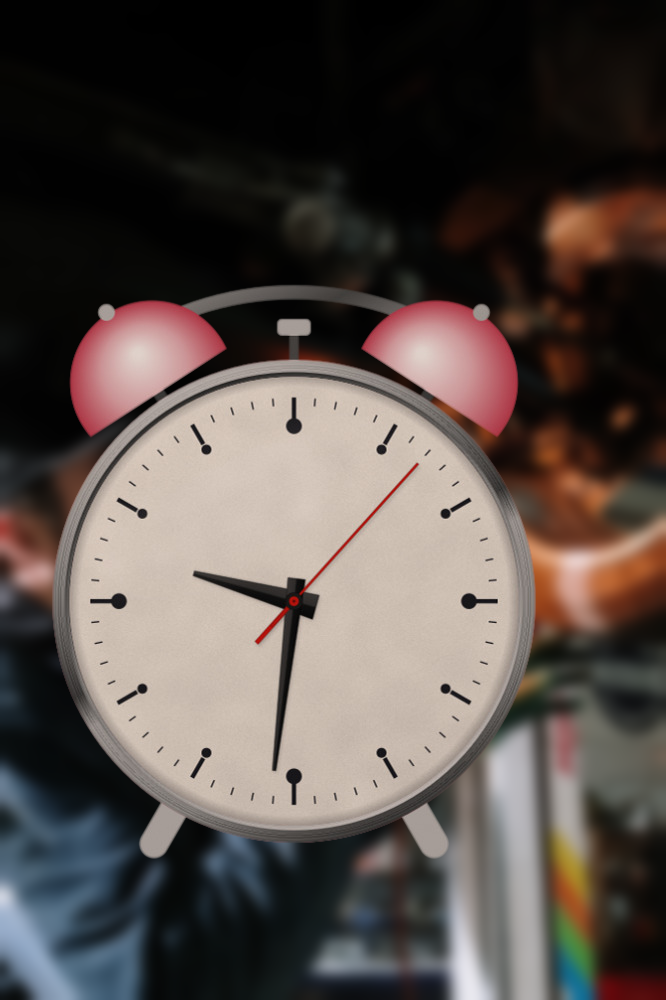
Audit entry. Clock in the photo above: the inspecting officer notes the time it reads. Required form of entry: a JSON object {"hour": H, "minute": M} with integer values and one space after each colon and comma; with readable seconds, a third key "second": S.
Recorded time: {"hour": 9, "minute": 31, "second": 7}
